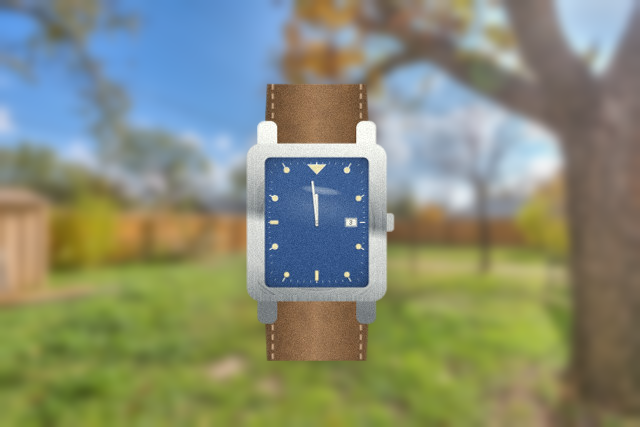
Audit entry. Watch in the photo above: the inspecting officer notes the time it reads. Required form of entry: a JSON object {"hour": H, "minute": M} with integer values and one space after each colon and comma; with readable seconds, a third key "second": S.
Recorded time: {"hour": 11, "minute": 59}
